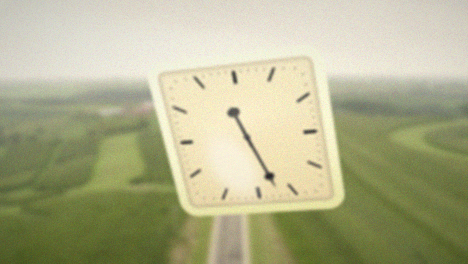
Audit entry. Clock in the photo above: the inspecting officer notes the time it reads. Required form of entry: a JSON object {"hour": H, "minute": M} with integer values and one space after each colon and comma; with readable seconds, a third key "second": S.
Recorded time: {"hour": 11, "minute": 27}
